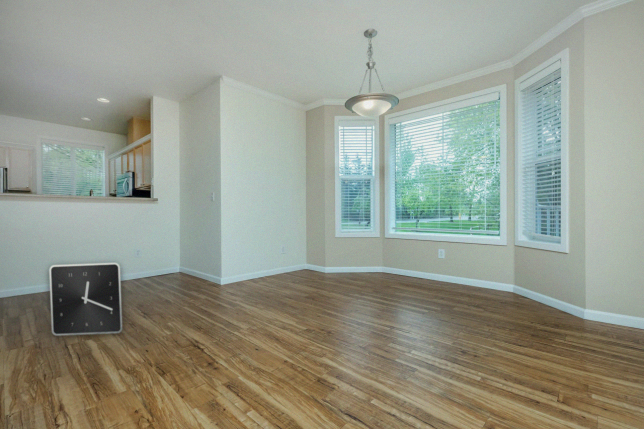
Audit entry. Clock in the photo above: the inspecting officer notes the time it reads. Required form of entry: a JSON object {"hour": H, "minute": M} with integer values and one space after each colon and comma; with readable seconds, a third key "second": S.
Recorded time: {"hour": 12, "minute": 19}
